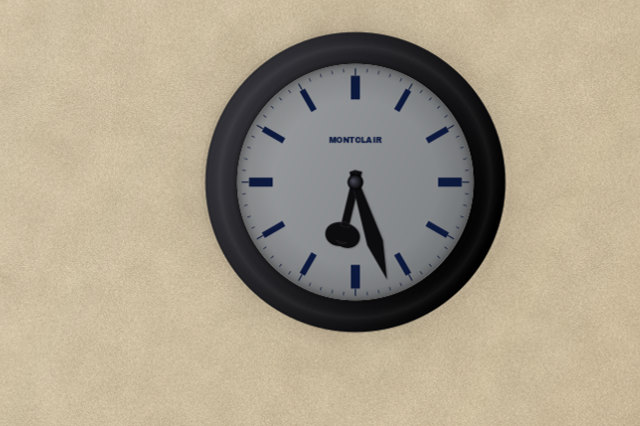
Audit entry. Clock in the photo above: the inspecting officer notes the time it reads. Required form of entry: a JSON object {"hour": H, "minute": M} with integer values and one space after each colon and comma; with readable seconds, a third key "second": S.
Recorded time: {"hour": 6, "minute": 27}
